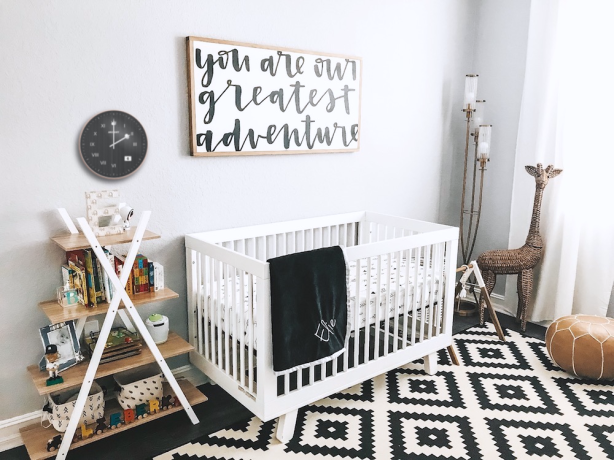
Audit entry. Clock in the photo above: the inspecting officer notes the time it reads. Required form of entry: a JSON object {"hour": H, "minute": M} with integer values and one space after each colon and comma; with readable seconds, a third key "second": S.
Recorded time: {"hour": 2, "minute": 0}
